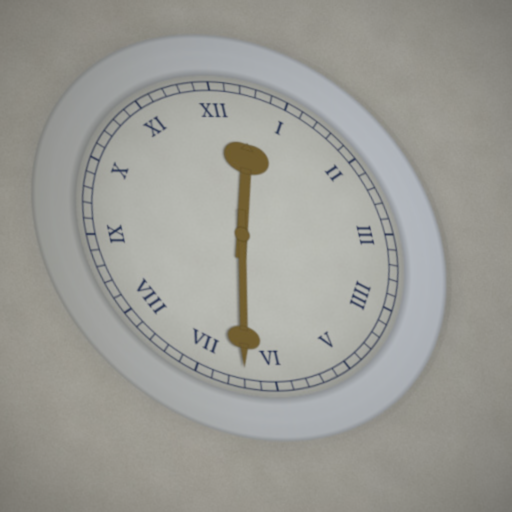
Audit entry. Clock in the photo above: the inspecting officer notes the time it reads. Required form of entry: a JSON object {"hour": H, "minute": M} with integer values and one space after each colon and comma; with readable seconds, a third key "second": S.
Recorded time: {"hour": 12, "minute": 32}
